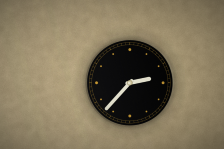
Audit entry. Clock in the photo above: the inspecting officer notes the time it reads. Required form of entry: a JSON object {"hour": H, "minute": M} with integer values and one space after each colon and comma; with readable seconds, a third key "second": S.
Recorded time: {"hour": 2, "minute": 37}
